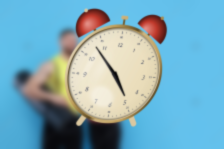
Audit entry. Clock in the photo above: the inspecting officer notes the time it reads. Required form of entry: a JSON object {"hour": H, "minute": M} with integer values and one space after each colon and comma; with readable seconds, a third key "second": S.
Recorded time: {"hour": 4, "minute": 53}
